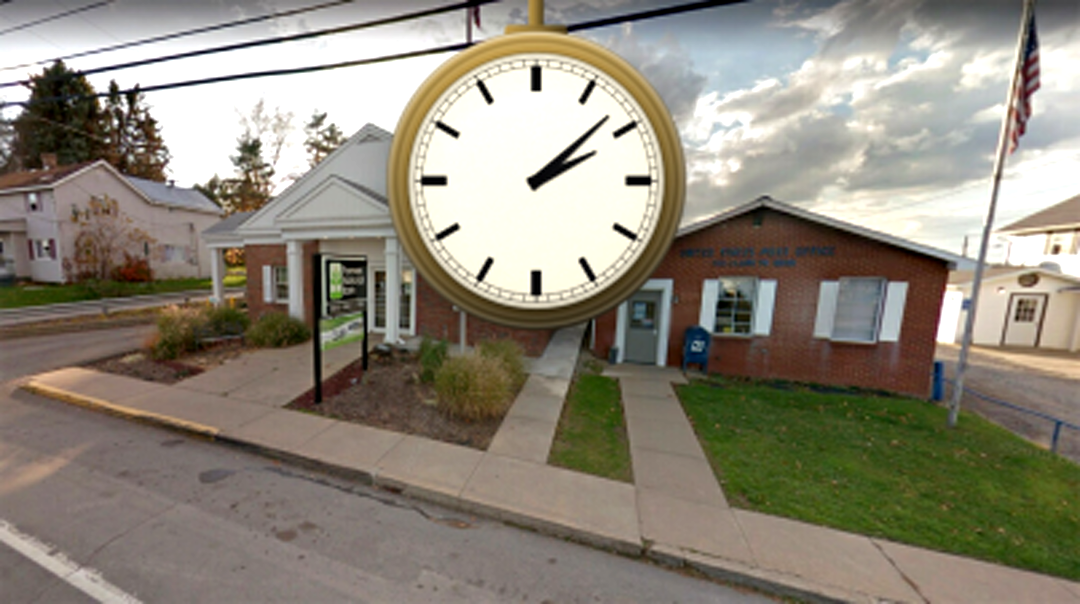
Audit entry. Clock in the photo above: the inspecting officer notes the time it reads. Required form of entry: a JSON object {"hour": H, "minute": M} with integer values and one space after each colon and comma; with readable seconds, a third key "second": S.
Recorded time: {"hour": 2, "minute": 8}
